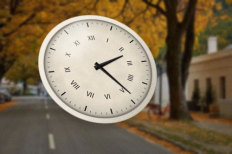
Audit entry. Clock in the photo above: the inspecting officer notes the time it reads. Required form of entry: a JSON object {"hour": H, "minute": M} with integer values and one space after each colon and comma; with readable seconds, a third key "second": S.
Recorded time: {"hour": 2, "minute": 24}
